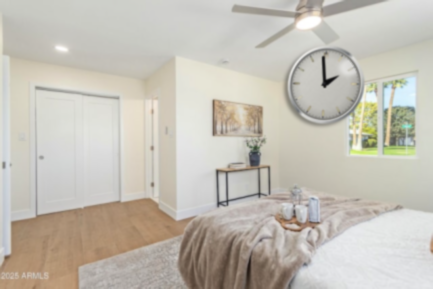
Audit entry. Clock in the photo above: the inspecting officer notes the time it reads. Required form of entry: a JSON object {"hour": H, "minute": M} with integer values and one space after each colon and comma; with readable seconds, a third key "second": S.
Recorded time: {"hour": 1, "minute": 59}
